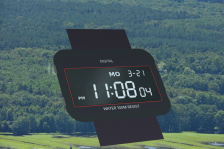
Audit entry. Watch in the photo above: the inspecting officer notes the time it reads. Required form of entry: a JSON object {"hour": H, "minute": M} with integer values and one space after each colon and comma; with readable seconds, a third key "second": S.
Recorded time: {"hour": 11, "minute": 8, "second": 4}
